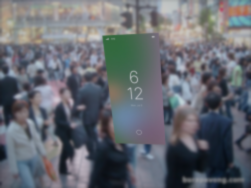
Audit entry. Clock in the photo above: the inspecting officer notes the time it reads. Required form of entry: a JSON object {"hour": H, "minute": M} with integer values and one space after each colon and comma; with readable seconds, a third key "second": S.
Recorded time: {"hour": 6, "minute": 12}
